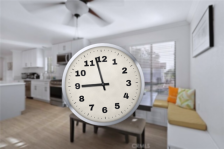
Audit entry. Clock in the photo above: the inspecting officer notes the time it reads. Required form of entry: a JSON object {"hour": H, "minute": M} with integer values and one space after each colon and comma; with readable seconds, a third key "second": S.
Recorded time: {"hour": 8, "minute": 58}
